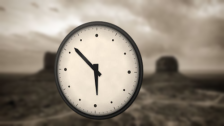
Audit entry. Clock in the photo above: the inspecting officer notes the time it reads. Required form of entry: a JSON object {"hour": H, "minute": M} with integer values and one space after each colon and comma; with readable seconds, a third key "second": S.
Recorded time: {"hour": 5, "minute": 52}
